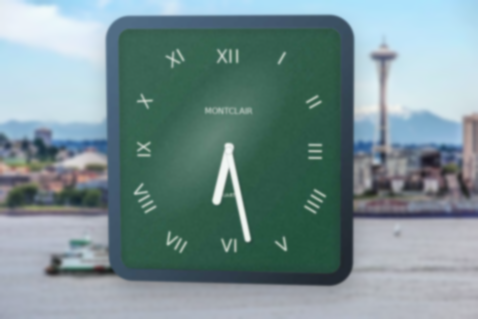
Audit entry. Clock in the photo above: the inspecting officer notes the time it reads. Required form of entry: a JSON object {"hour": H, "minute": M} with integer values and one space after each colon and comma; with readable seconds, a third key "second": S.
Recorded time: {"hour": 6, "minute": 28}
